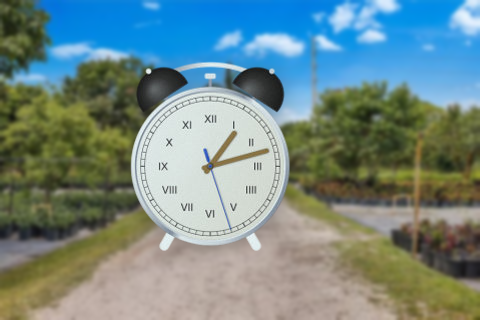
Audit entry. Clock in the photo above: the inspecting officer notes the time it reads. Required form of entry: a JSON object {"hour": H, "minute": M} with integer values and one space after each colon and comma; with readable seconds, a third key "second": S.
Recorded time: {"hour": 1, "minute": 12, "second": 27}
